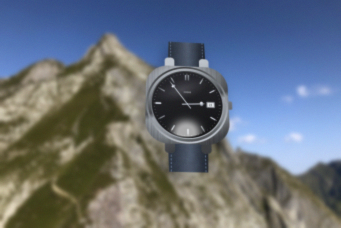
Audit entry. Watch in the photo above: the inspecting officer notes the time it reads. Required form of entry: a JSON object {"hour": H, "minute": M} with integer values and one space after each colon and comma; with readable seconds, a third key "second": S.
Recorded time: {"hour": 2, "minute": 54}
